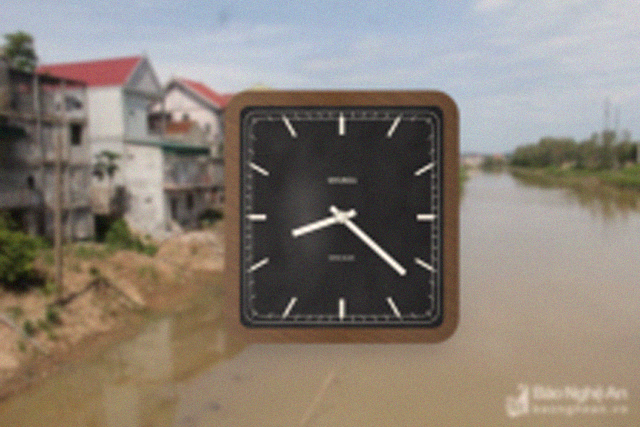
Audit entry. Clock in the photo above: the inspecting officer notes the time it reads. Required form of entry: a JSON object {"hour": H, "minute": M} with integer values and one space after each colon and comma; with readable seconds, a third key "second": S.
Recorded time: {"hour": 8, "minute": 22}
